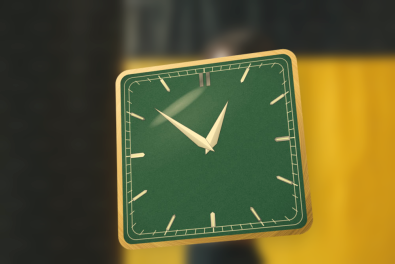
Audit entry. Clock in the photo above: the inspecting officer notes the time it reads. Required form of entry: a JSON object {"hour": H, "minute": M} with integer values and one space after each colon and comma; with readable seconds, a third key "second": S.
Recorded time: {"hour": 12, "minute": 52}
